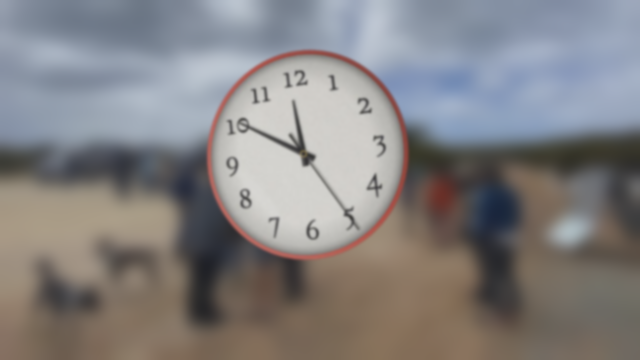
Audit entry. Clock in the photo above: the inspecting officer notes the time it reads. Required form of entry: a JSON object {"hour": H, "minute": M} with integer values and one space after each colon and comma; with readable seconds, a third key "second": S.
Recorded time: {"hour": 11, "minute": 50, "second": 25}
